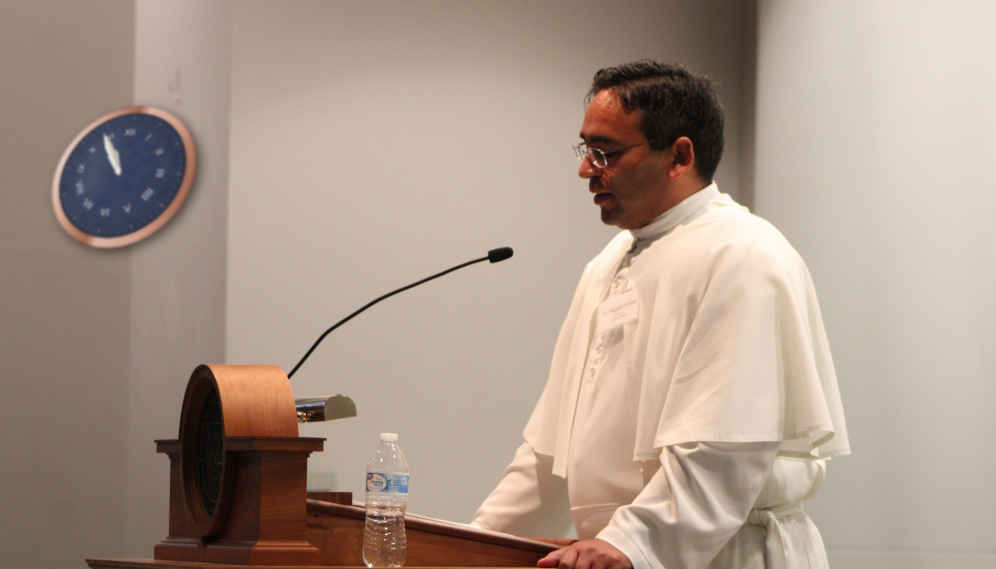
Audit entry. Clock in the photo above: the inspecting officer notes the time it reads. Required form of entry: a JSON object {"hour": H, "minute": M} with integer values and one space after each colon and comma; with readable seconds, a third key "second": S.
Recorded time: {"hour": 10, "minute": 54}
